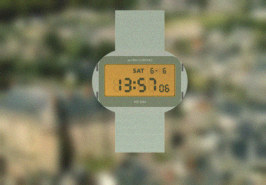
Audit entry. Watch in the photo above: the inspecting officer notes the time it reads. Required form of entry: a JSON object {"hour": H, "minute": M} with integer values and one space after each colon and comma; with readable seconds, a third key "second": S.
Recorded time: {"hour": 13, "minute": 57, "second": 6}
